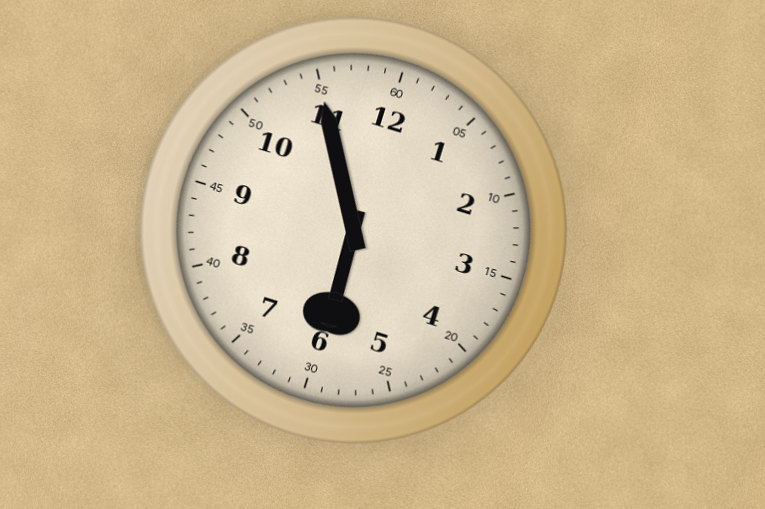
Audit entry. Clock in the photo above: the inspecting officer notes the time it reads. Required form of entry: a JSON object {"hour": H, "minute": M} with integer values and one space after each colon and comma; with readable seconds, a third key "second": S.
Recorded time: {"hour": 5, "minute": 55}
